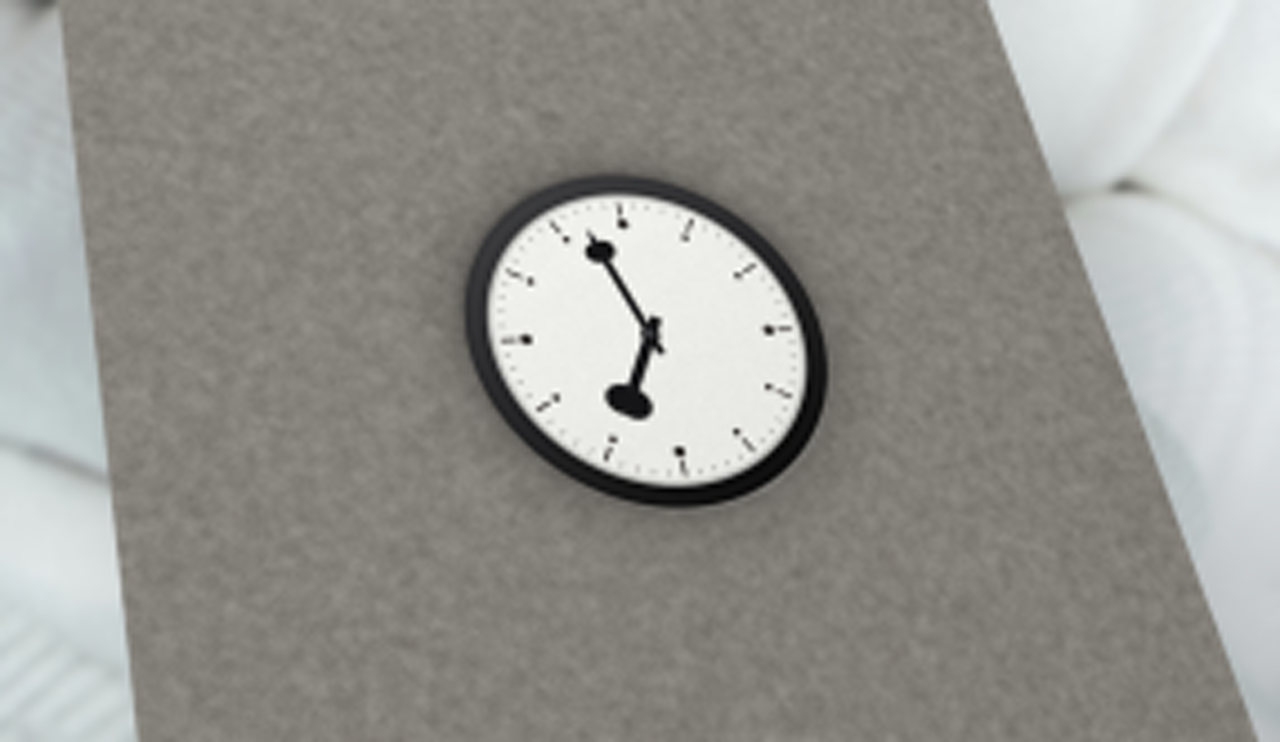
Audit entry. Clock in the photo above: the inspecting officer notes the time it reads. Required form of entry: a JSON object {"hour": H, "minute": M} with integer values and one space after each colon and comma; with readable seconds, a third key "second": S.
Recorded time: {"hour": 6, "minute": 57}
